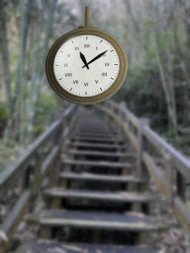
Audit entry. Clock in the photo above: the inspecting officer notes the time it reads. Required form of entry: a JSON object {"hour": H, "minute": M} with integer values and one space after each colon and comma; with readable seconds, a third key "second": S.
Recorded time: {"hour": 11, "minute": 9}
